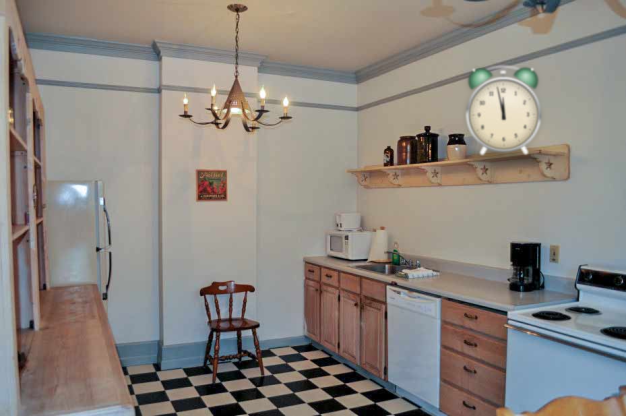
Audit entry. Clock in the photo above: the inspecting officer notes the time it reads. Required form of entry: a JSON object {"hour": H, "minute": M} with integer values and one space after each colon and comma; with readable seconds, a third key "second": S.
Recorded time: {"hour": 11, "minute": 58}
